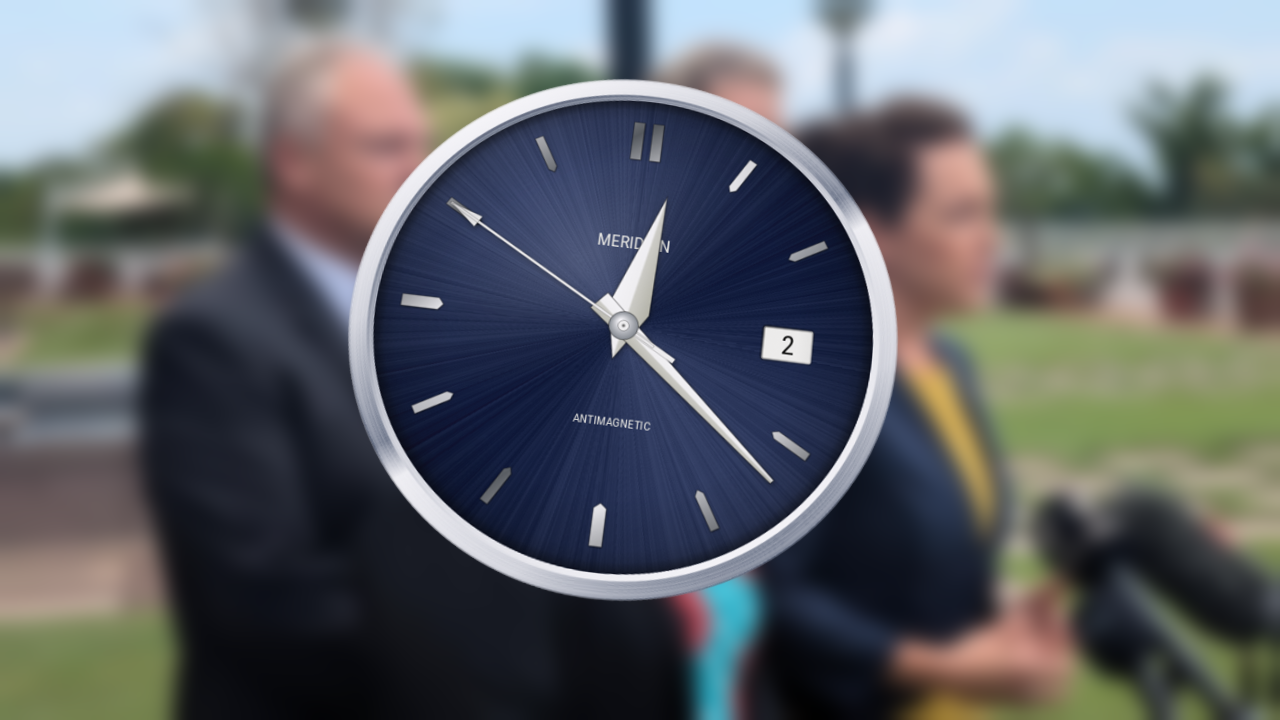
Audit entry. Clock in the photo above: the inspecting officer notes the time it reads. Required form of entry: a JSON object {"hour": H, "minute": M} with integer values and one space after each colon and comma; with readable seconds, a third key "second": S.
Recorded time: {"hour": 12, "minute": 21, "second": 50}
